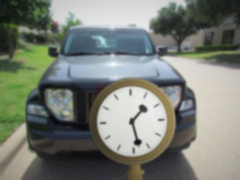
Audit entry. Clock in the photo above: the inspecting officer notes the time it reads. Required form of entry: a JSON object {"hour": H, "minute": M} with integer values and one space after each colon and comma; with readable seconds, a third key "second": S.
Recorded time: {"hour": 1, "minute": 28}
